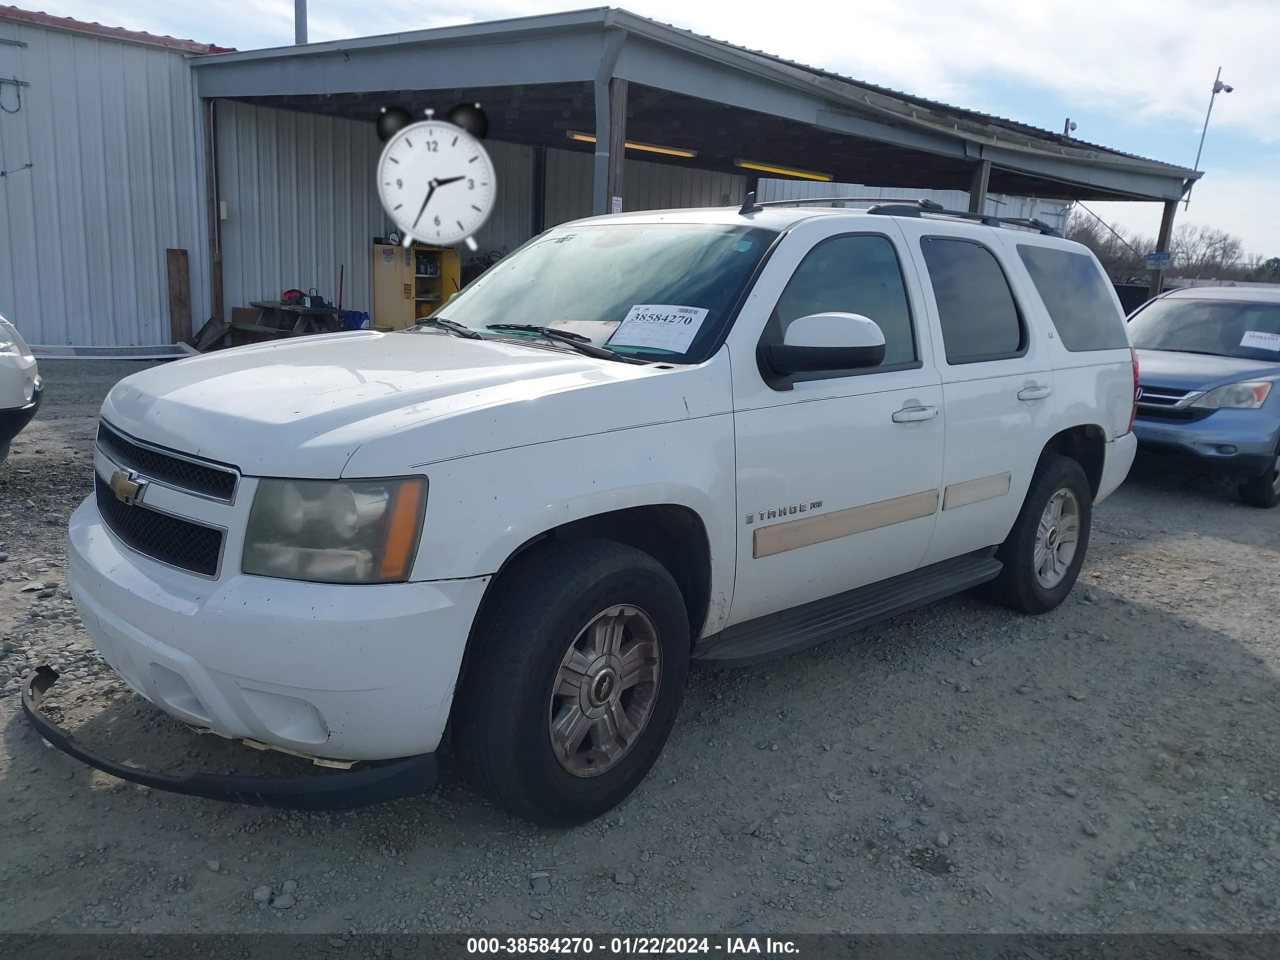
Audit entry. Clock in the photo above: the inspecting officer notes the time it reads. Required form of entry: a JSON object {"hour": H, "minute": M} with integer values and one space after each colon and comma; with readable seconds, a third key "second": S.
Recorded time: {"hour": 2, "minute": 35}
